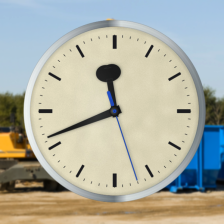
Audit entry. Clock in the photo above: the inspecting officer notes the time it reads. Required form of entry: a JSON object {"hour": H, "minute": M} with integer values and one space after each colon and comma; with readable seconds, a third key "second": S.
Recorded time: {"hour": 11, "minute": 41, "second": 27}
